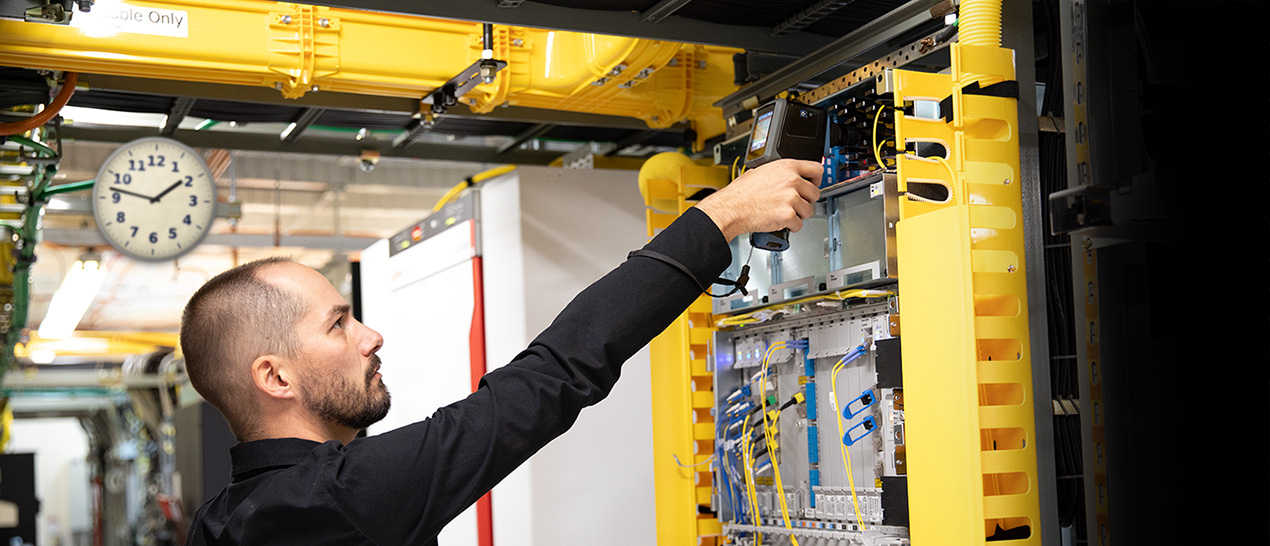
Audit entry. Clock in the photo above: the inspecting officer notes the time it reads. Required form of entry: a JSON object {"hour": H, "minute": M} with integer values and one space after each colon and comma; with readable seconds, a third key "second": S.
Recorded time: {"hour": 1, "minute": 47}
